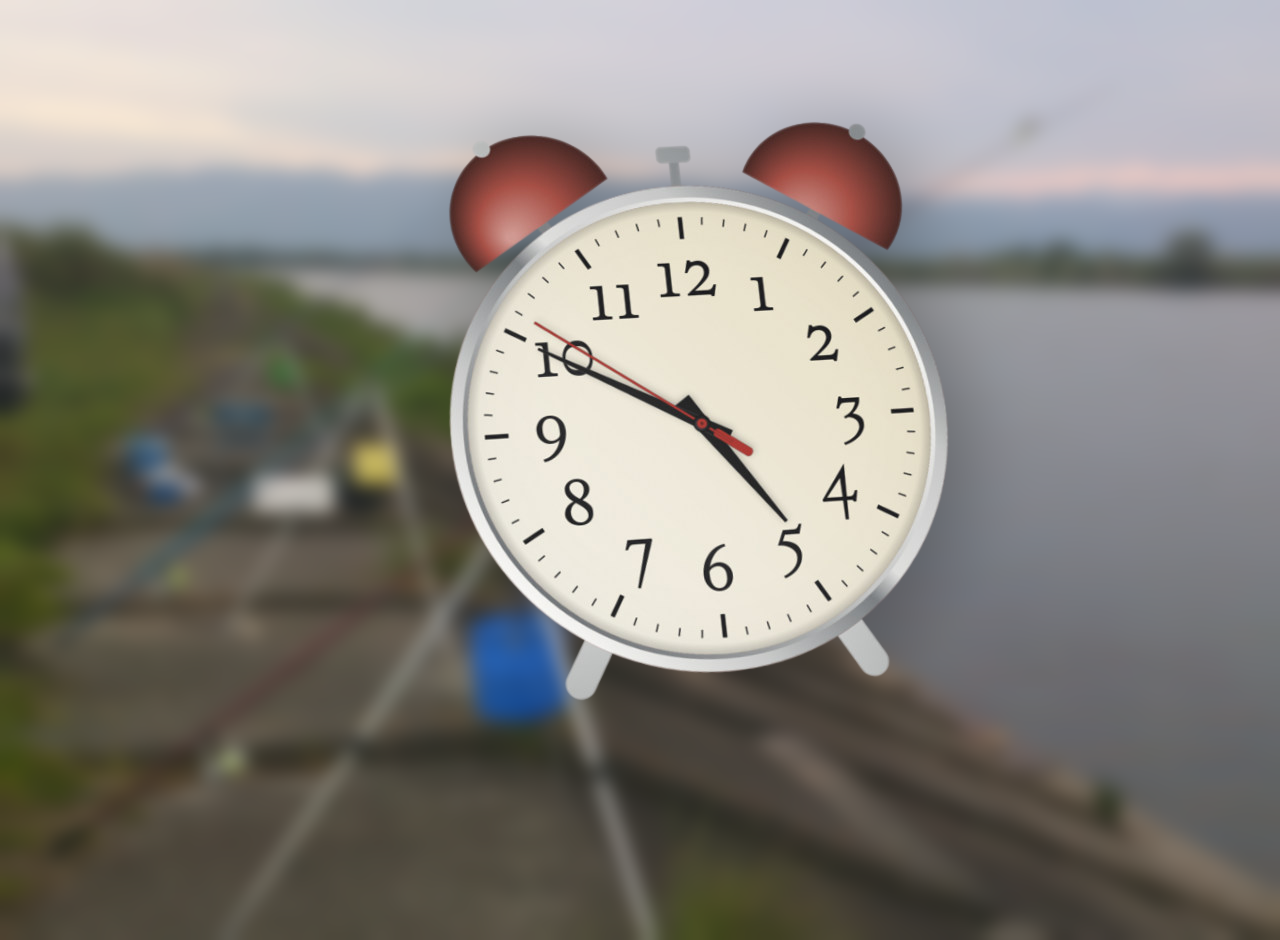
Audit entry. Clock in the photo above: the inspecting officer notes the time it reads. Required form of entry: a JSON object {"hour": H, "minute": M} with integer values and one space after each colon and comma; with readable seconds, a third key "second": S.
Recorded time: {"hour": 4, "minute": 49, "second": 51}
